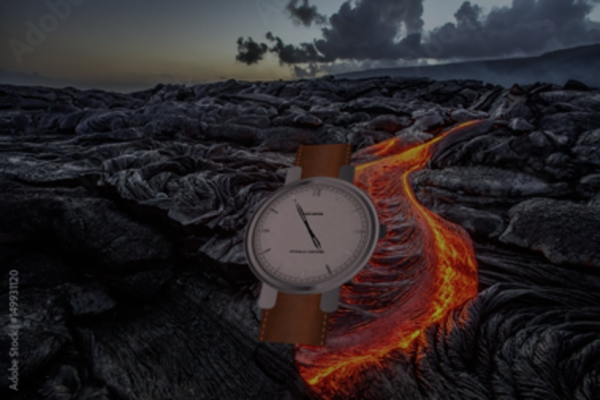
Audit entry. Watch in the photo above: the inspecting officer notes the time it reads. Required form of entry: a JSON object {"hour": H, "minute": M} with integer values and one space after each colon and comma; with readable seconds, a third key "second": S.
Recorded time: {"hour": 4, "minute": 55}
